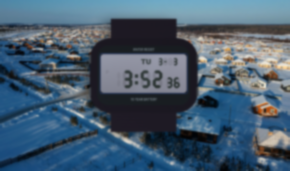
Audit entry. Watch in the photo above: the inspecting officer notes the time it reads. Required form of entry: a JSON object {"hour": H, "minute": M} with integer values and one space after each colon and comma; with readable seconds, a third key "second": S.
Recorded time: {"hour": 3, "minute": 52, "second": 36}
